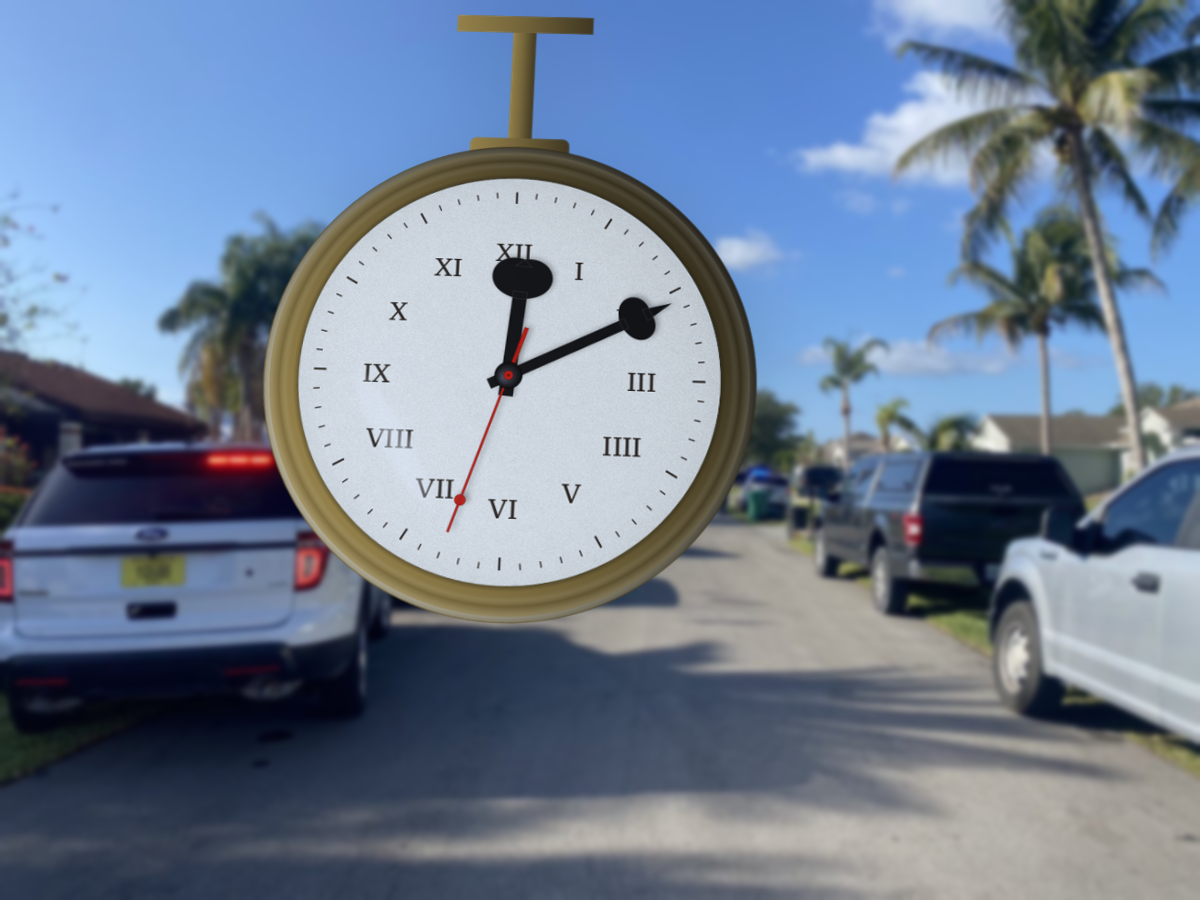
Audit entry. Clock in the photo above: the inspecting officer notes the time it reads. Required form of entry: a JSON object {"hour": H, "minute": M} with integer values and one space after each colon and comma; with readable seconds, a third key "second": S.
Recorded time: {"hour": 12, "minute": 10, "second": 33}
